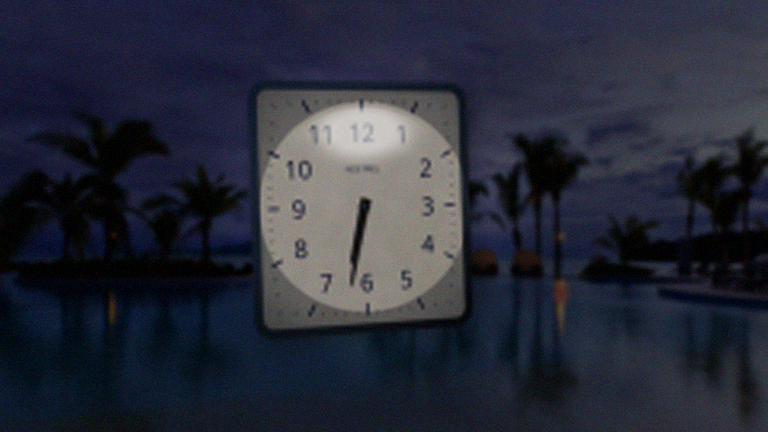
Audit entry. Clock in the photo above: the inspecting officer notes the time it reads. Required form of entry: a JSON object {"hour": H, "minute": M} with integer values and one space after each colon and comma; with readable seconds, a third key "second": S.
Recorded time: {"hour": 6, "minute": 32}
